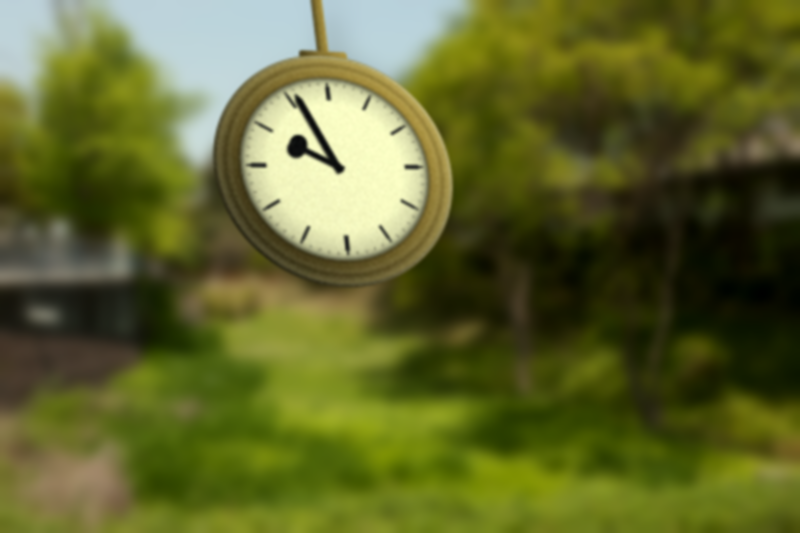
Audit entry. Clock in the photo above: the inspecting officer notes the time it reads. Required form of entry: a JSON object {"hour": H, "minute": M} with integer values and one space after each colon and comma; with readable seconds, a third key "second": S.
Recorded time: {"hour": 9, "minute": 56}
